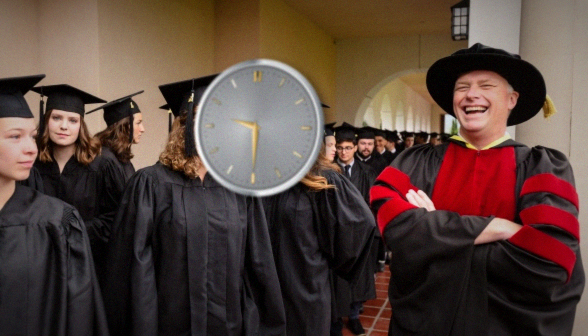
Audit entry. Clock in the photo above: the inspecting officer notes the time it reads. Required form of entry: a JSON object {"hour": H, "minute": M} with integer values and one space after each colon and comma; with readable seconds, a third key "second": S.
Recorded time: {"hour": 9, "minute": 30}
